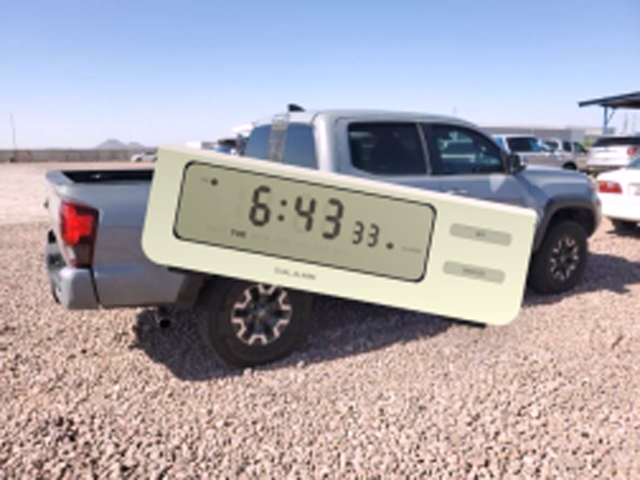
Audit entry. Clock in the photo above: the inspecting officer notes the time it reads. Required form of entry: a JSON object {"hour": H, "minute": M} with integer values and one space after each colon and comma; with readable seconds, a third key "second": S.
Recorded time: {"hour": 6, "minute": 43, "second": 33}
